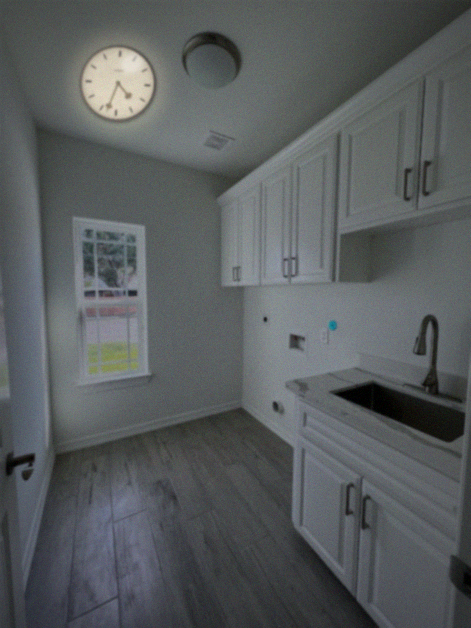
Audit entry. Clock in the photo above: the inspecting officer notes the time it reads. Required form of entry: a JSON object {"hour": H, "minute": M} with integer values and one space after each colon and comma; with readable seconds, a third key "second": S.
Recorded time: {"hour": 4, "minute": 33}
